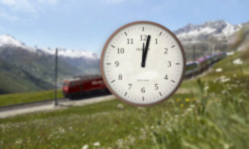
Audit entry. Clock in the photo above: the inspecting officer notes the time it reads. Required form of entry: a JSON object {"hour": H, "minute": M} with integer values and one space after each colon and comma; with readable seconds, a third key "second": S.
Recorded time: {"hour": 12, "minute": 2}
